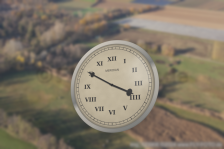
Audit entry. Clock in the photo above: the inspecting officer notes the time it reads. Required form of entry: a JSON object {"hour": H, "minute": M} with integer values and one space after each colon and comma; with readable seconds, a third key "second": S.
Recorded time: {"hour": 3, "minute": 50}
